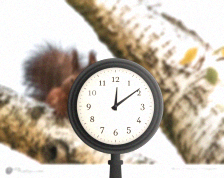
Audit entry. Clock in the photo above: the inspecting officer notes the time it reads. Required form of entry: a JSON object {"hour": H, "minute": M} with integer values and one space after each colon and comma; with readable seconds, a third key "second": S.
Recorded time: {"hour": 12, "minute": 9}
